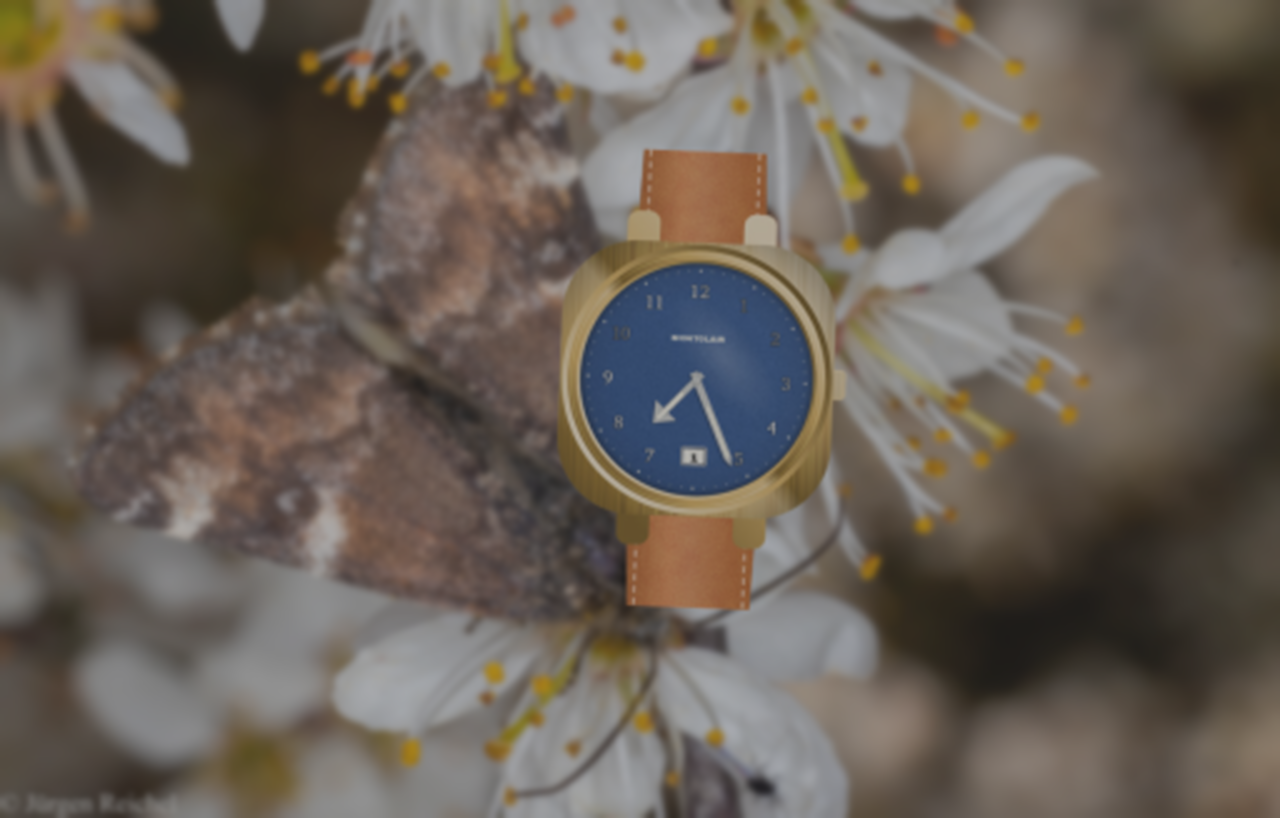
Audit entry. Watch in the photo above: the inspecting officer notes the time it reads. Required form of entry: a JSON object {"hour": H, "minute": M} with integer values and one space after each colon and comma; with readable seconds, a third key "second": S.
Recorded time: {"hour": 7, "minute": 26}
